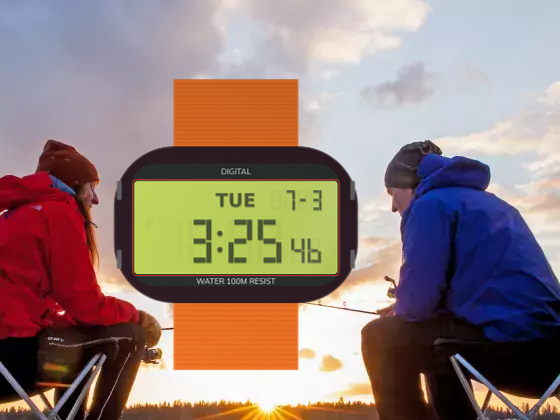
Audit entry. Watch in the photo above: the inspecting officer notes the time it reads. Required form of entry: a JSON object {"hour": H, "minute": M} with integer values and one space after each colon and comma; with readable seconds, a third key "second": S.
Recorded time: {"hour": 3, "minute": 25, "second": 46}
